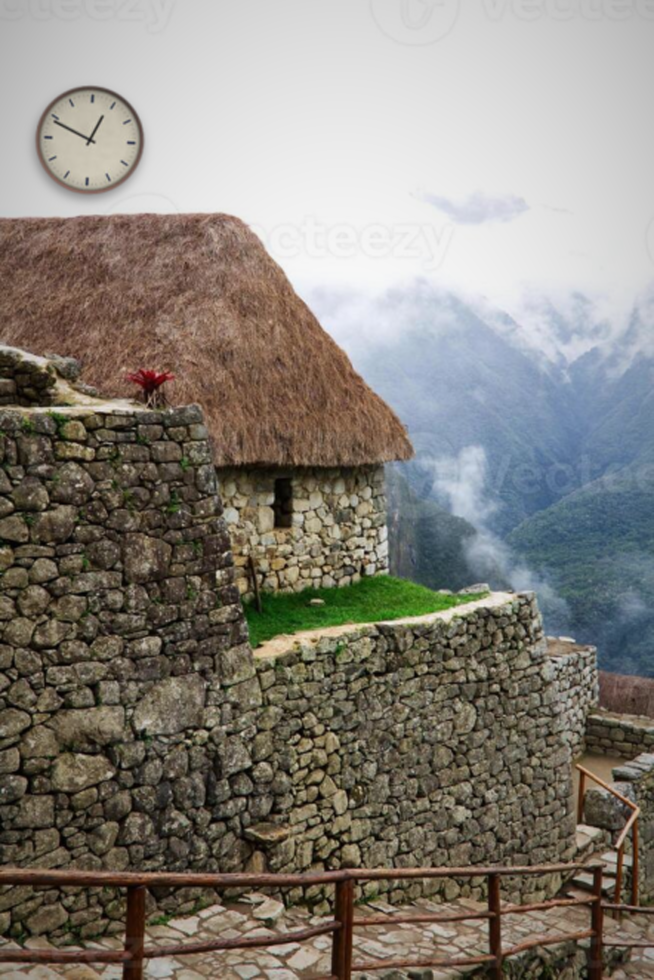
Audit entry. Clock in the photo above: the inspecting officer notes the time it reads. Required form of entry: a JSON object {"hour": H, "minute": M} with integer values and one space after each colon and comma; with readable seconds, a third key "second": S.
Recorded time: {"hour": 12, "minute": 49}
